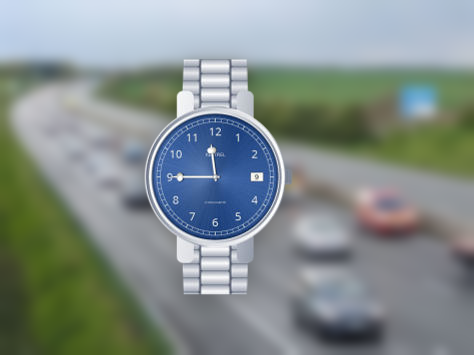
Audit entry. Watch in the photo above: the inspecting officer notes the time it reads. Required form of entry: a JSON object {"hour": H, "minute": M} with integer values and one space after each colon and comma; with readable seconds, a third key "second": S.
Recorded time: {"hour": 11, "minute": 45}
